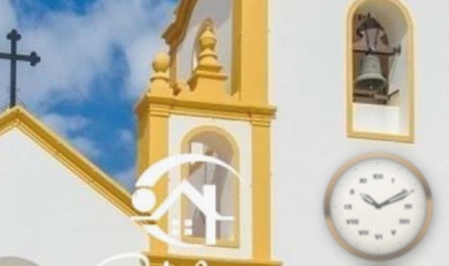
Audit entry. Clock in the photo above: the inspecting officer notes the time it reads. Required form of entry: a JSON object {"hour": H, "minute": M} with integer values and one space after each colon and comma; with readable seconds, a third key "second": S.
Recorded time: {"hour": 10, "minute": 11}
